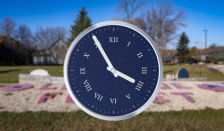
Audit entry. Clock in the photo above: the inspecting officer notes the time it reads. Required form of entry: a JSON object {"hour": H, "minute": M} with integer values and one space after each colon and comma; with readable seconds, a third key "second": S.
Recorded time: {"hour": 3, "minute": 55}
